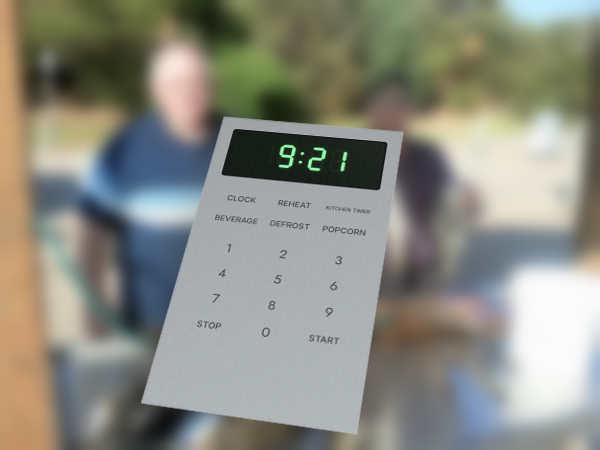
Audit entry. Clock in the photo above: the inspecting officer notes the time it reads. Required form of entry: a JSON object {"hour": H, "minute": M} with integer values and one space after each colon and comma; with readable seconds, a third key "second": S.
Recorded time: {"hour": 9, "minute": 21}
